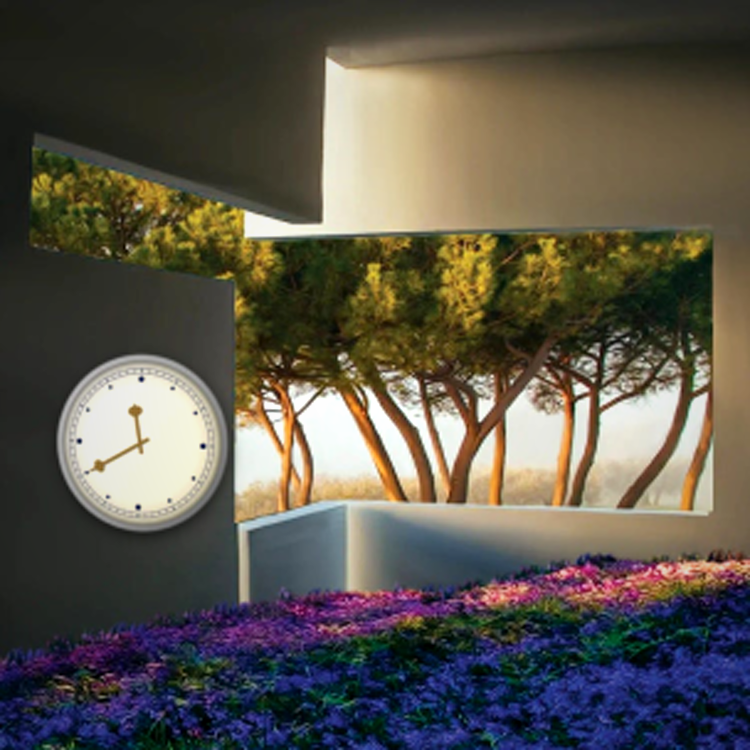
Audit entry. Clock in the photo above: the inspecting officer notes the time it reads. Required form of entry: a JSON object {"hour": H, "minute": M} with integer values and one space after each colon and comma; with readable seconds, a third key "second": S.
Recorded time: {"hour": 11, "minute": 40}
